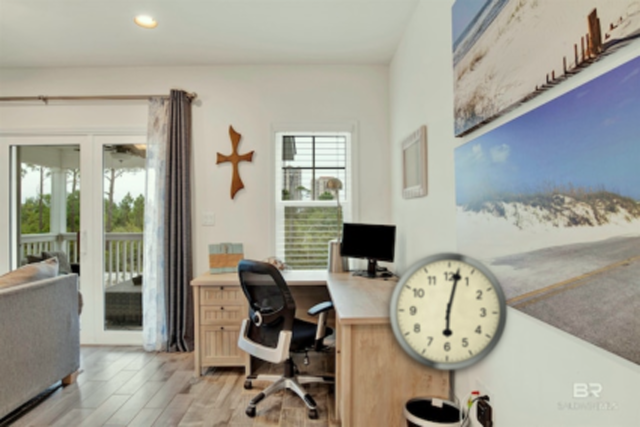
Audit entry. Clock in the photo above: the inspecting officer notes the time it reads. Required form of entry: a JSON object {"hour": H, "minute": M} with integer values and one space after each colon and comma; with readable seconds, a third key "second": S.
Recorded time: {"hour": 6, "minute": 2}
